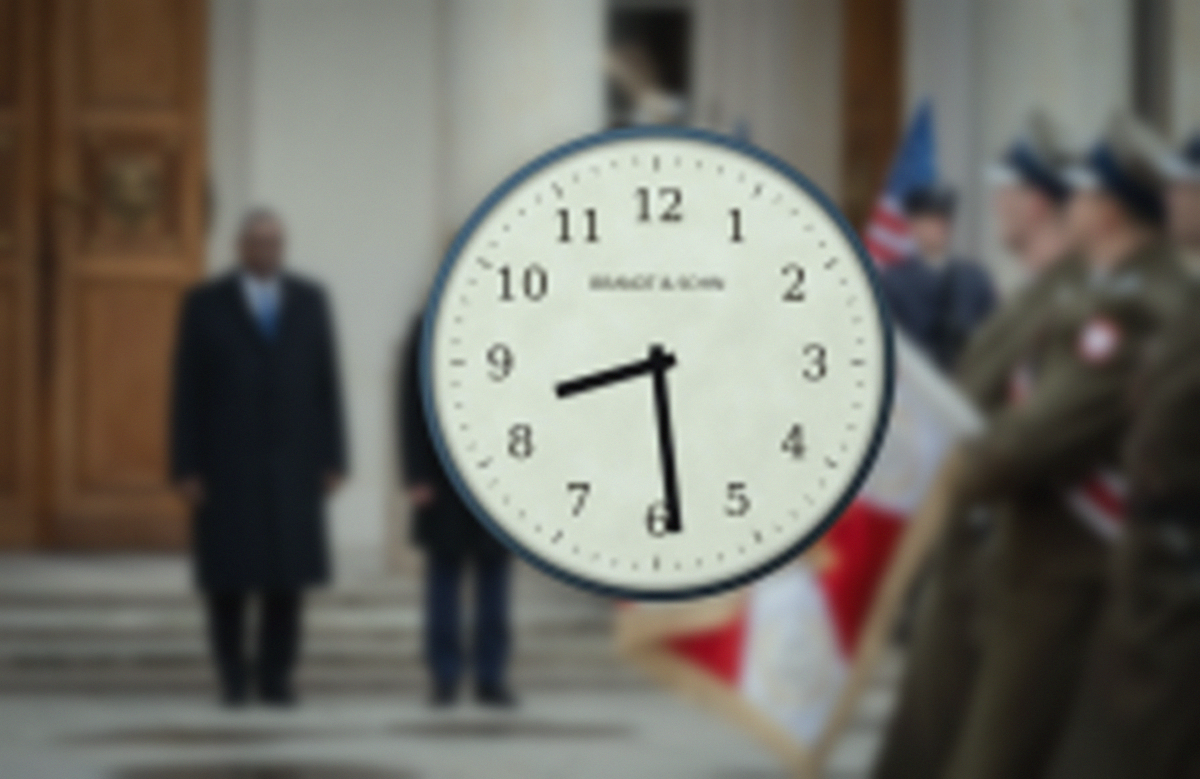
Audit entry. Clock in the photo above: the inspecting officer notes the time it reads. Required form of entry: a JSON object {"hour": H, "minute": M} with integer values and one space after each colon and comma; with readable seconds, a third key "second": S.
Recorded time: {"hour": 8, "minute": 29}
